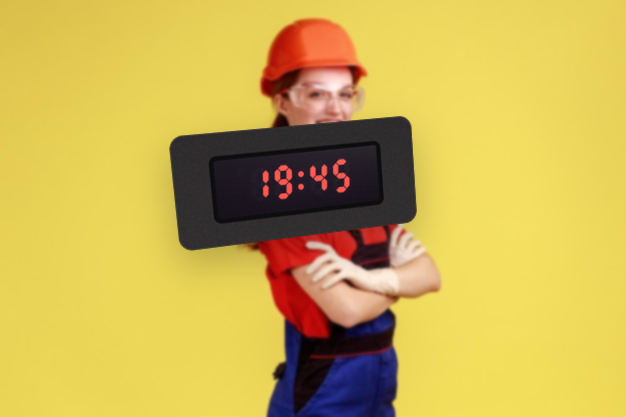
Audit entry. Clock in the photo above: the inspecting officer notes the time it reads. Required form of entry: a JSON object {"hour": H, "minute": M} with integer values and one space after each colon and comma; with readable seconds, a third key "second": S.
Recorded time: {"hour": 19, "minute": 45}
